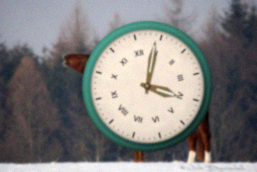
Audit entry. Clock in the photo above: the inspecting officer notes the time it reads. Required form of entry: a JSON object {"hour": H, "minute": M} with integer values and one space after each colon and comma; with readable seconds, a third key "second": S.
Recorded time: {"hour": 4, "minute": 4}
